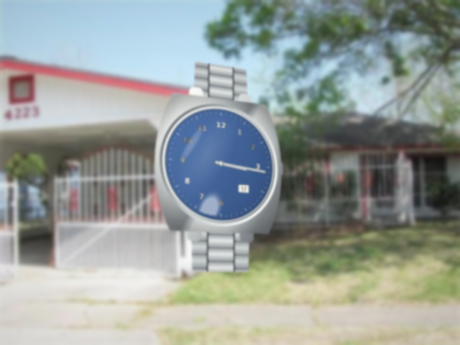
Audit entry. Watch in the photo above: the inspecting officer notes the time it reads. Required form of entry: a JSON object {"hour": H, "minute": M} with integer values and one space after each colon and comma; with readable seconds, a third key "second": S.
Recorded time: {"hour": 3, "minute": 16}
